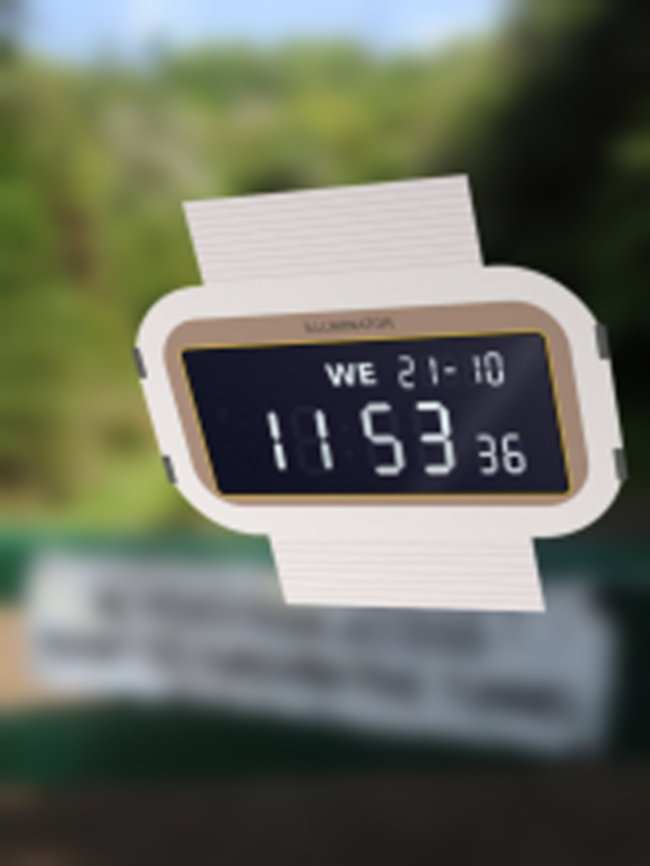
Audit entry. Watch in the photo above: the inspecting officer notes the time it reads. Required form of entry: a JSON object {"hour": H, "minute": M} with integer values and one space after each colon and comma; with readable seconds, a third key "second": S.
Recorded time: {"hour": 11, "minute": 53, "second": 36}
